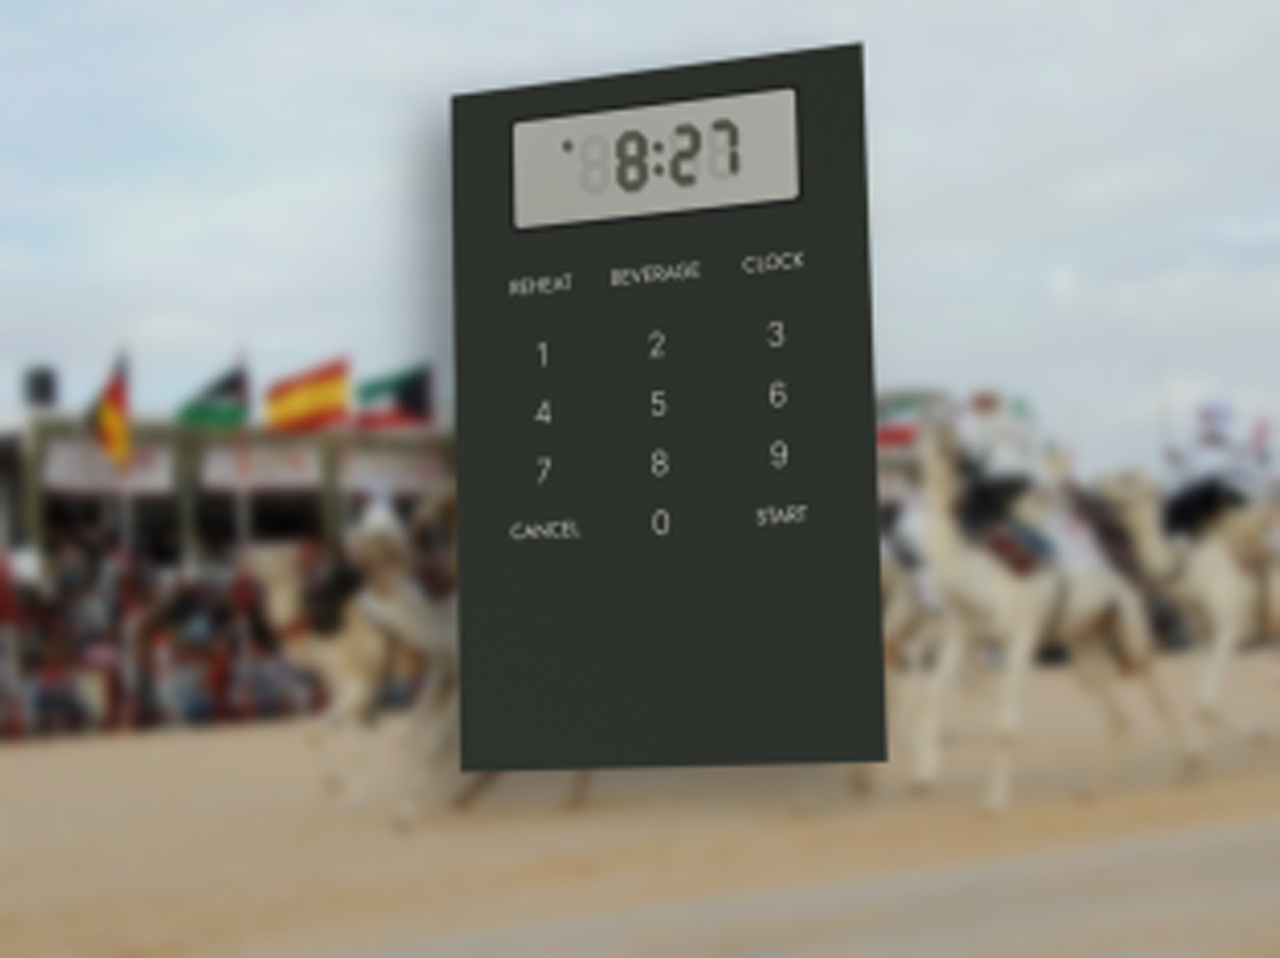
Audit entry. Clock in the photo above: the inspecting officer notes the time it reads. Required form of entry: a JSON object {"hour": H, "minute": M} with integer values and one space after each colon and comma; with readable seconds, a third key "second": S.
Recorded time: {"hour": 8, "minute": 27}
